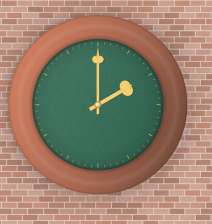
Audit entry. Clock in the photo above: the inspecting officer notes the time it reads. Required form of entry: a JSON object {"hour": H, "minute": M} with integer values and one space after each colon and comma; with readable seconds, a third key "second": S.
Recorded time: {"hour": 2, "minute": 0}
